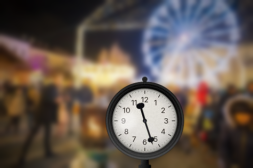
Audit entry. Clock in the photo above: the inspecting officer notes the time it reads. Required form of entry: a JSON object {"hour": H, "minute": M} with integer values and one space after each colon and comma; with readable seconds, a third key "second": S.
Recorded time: {"hour": 11, "minute": 27}
